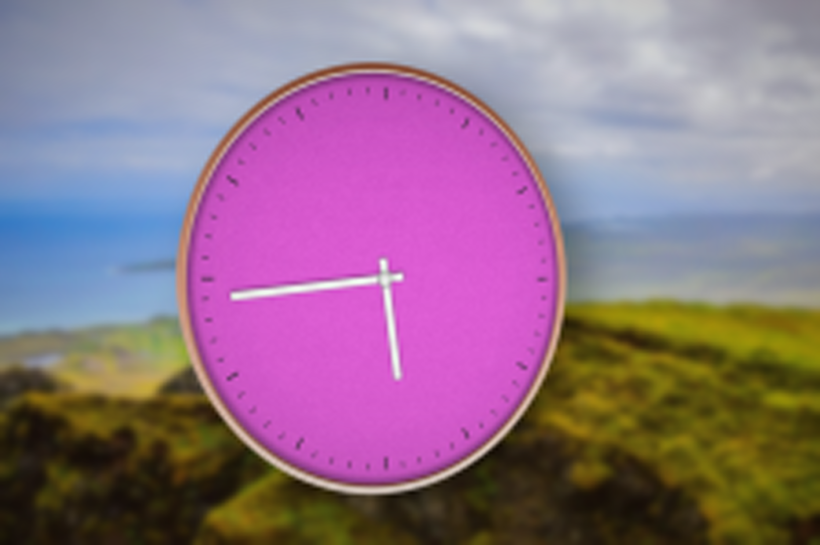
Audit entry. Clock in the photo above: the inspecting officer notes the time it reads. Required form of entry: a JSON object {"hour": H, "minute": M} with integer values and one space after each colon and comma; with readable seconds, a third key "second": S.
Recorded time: {"hour": 5, "minute": 44}
